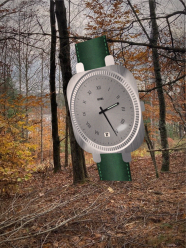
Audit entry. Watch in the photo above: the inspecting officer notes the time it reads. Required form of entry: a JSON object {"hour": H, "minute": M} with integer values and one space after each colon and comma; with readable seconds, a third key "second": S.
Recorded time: {"hour": 2, "minute": 26}
